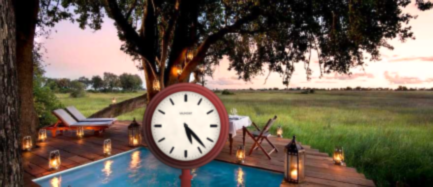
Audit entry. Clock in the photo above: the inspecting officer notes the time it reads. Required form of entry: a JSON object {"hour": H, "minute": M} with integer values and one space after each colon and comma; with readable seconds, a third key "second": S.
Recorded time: {"hour": 5, "minute": 23}
